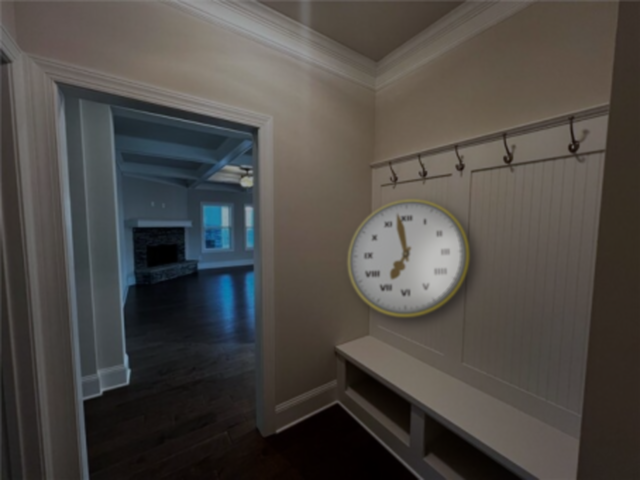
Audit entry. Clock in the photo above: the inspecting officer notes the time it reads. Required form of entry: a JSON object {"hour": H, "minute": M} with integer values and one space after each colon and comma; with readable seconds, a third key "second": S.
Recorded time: {"hour": 6, "minute": 58}
